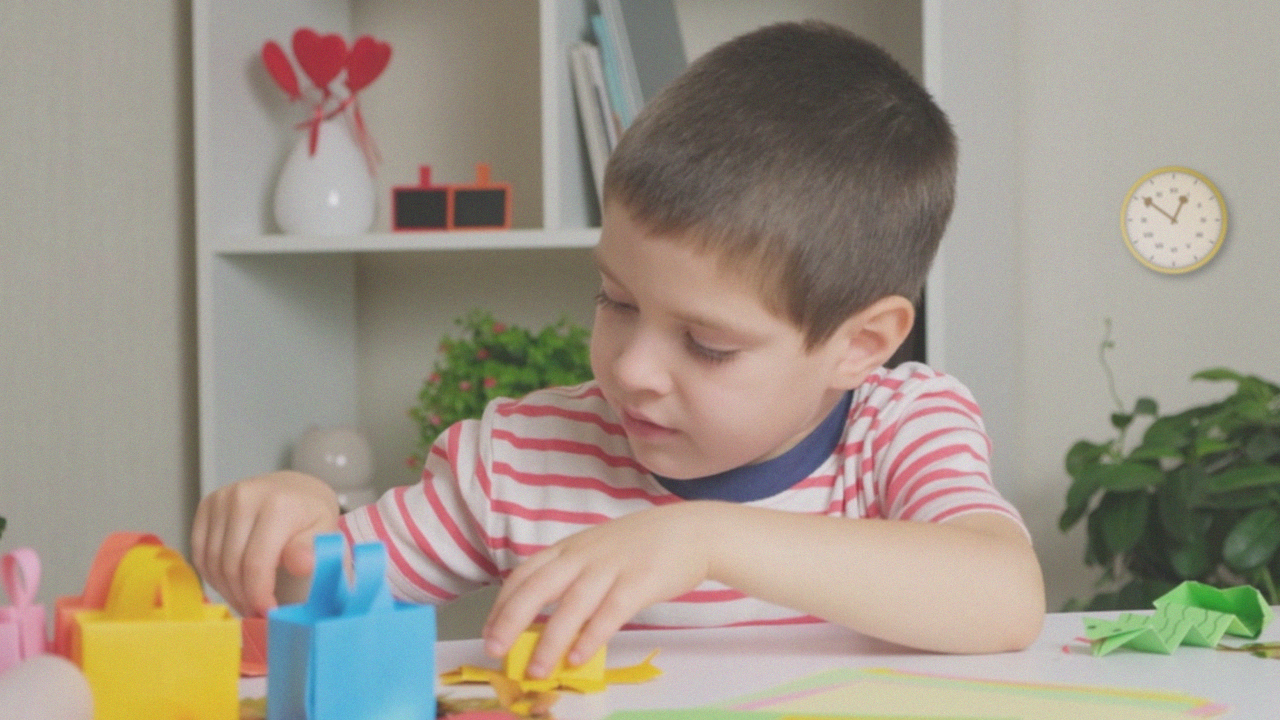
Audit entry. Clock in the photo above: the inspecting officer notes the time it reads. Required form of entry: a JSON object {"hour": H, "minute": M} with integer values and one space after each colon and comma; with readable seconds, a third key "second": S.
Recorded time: {"hour": 12, "minute": 51}
